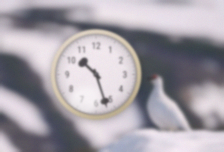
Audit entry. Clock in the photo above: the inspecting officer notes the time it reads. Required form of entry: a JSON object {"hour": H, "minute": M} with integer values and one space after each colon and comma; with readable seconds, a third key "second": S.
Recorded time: {"hour": 10, "minute": 27}
